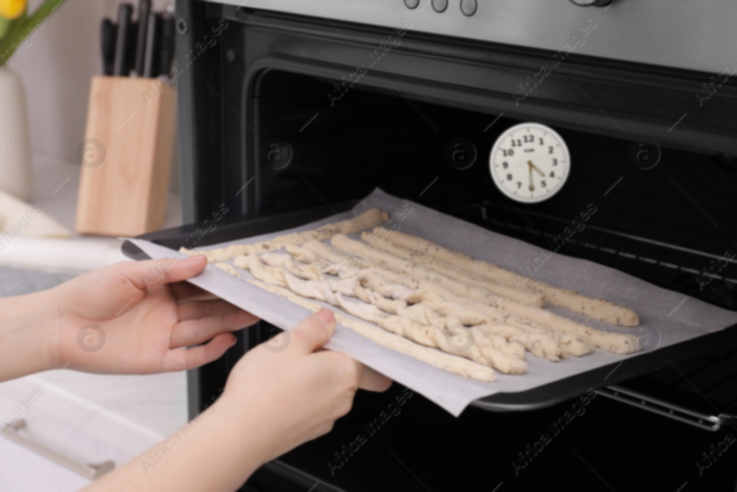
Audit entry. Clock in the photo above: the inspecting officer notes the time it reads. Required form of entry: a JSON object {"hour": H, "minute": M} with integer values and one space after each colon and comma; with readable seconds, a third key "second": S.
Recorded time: {"hour": 4, "minute": 30}
